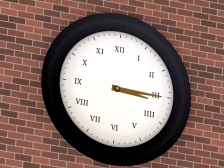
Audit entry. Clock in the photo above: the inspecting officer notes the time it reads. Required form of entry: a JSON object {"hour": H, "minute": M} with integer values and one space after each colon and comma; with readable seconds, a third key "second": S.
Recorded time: {"hour": 3, "minute": 15}
